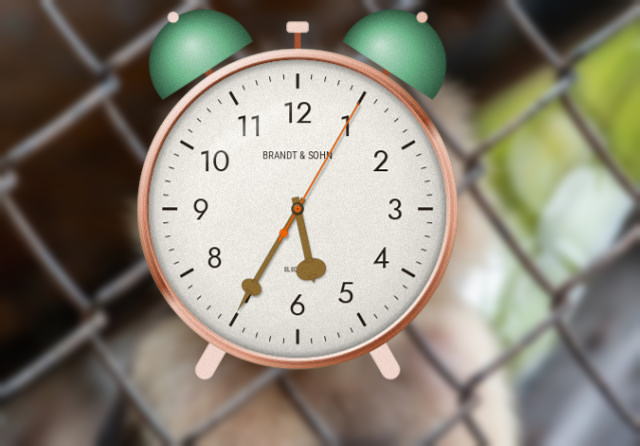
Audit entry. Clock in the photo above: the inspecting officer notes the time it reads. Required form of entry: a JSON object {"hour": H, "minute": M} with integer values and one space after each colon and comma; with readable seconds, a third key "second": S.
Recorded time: {"hour": 5, "minute": 35, "second": 5}
